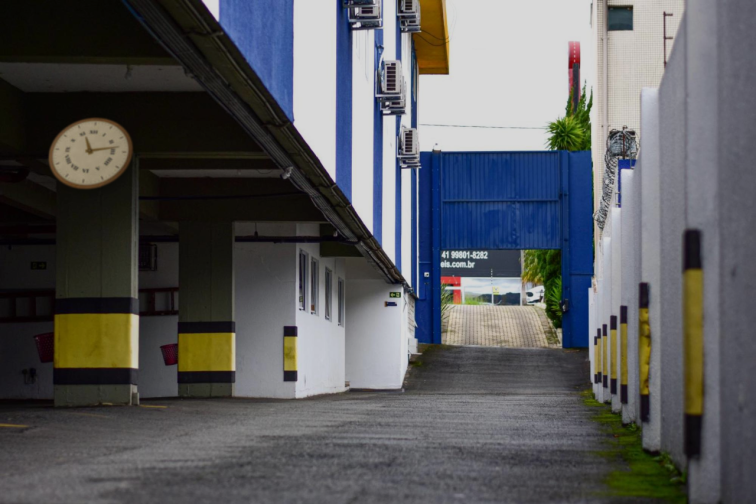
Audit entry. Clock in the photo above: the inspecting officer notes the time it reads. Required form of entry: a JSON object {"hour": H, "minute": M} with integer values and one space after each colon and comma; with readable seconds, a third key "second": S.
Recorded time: {"hour": 11, "minute": 13}
